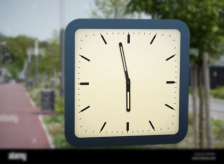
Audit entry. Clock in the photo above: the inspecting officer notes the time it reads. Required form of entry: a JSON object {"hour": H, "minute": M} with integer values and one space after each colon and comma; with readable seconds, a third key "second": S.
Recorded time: {"hour": 5, "minute": 58}
